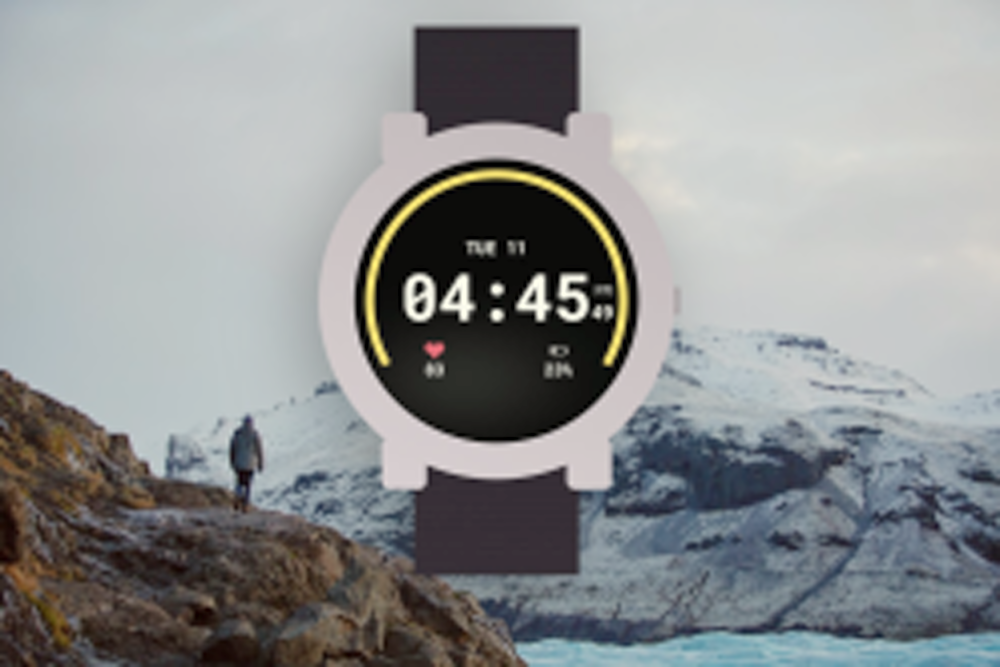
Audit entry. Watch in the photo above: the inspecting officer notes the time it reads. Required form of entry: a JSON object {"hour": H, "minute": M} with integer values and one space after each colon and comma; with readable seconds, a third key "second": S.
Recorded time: {"hour": 4, "minute": 45}
